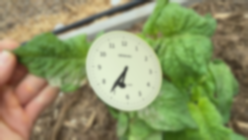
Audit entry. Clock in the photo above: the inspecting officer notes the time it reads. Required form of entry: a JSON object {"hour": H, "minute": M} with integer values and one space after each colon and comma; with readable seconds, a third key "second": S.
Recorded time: {"hour": 6, "minute": 36}
